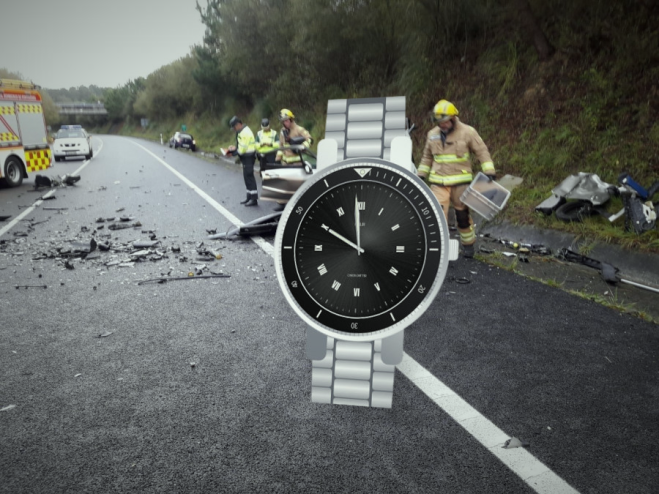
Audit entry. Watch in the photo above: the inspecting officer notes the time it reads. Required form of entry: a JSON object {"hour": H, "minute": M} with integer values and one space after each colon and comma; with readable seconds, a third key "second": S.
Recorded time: {"hour": 9, "minute": 59}
